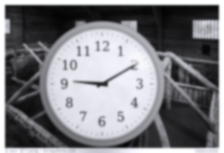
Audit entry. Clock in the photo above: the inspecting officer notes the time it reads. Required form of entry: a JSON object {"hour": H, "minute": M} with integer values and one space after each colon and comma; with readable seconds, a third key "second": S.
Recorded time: {"hour": 9, "minute": 10}
